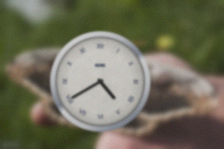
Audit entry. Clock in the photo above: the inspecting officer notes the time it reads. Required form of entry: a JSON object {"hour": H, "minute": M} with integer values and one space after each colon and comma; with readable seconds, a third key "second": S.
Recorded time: {"hour": 4, "minute": 40}
